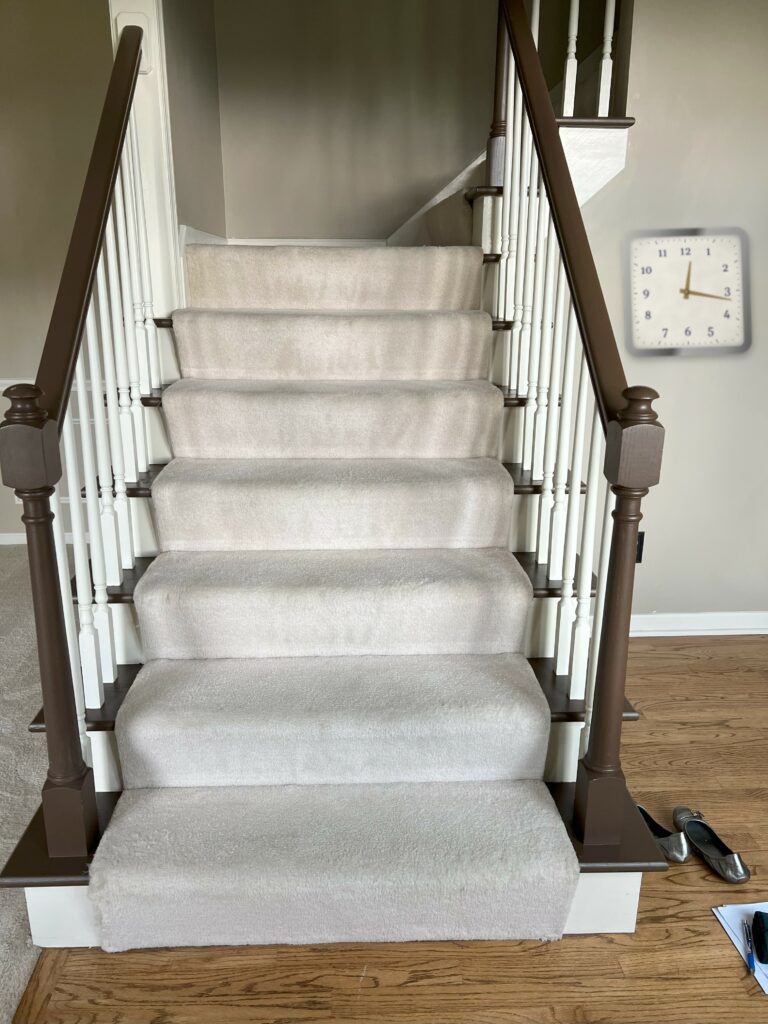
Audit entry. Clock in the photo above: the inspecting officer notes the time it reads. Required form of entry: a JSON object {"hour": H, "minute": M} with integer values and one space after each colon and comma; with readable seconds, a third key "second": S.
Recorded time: {"hour": 12, "minute": 17}
